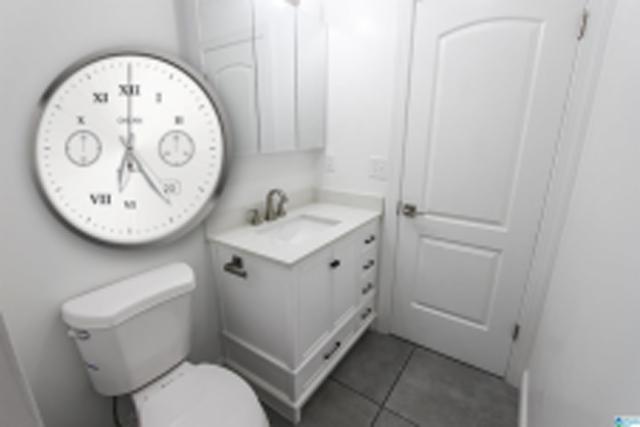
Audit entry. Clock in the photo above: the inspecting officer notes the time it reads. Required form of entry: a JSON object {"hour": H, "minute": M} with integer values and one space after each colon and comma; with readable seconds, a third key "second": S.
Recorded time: {"hour": 6, "minute": 24}
